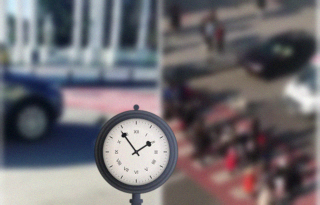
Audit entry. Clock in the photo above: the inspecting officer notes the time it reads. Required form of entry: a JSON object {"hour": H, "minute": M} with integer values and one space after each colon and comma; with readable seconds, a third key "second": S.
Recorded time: {"hour": 1, "minute": 54}
